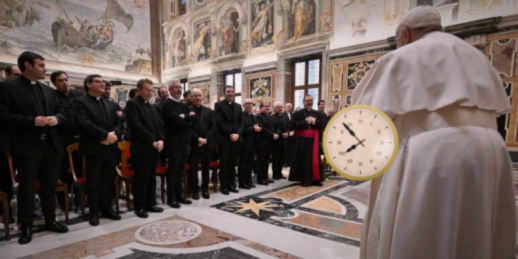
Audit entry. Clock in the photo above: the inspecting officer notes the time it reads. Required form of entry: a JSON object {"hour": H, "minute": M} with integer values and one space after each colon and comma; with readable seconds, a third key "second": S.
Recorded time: {"hour": 7, "minute": 53}
